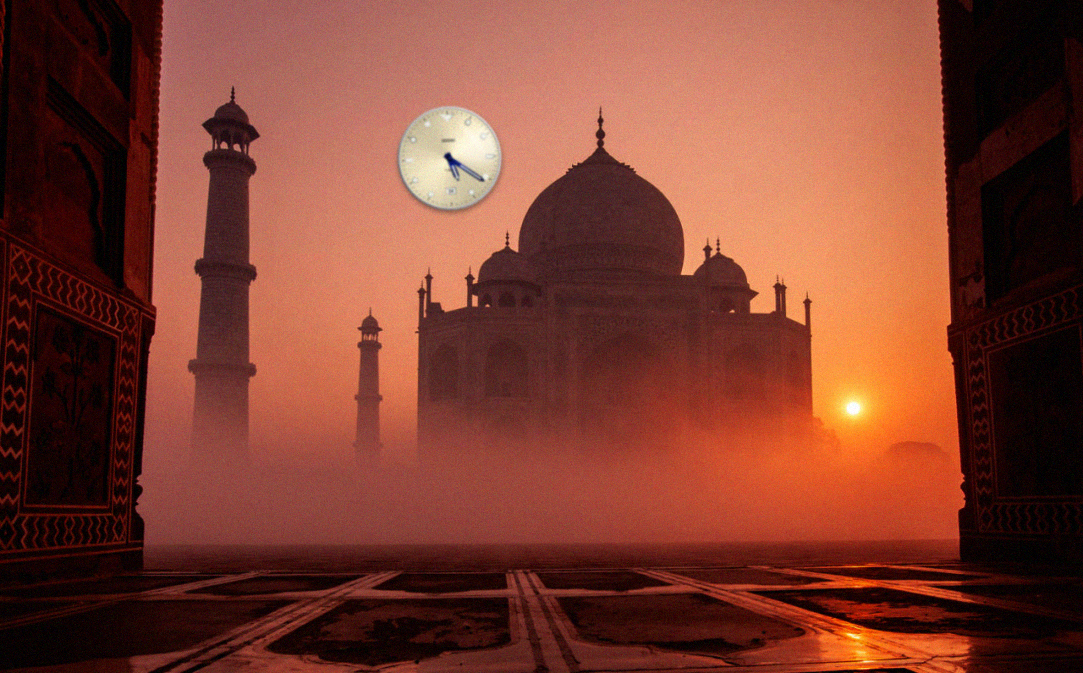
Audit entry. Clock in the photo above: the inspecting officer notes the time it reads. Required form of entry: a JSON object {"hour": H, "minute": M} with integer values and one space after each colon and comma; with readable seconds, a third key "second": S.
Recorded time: {"hour": 5, "minute": 21}
